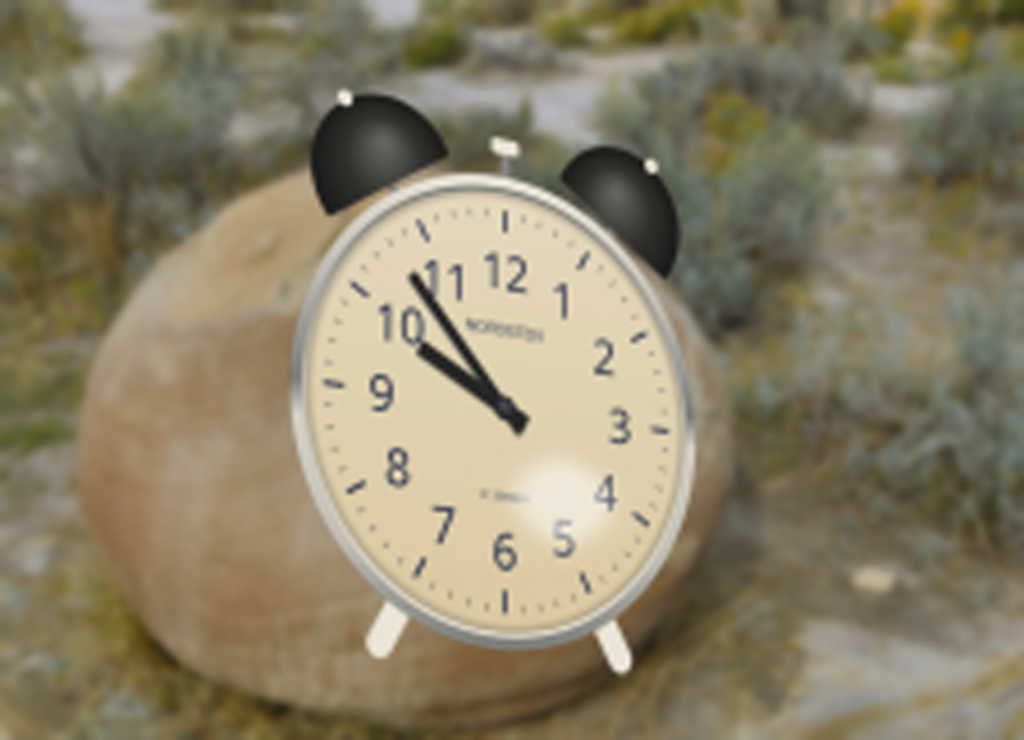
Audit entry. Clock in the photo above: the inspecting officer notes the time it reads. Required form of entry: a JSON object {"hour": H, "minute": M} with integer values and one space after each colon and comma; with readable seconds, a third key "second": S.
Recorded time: {"hour": 9, "minute": 53}
